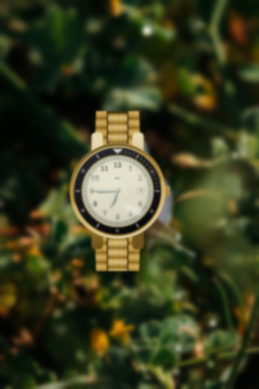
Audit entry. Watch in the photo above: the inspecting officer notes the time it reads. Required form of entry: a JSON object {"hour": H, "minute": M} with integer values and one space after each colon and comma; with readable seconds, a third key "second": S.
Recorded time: {"hour": 6, "minute": 45}
